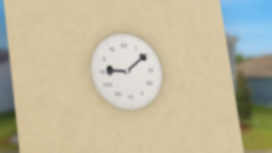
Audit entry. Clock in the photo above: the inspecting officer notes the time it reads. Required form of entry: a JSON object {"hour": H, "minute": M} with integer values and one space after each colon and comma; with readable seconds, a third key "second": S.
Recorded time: {"hour": 9, "minute": 9}
